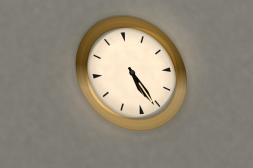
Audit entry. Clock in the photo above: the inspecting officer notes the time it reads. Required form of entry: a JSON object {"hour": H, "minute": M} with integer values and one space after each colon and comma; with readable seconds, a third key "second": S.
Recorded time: {"hour": 5, "minute": 26}
